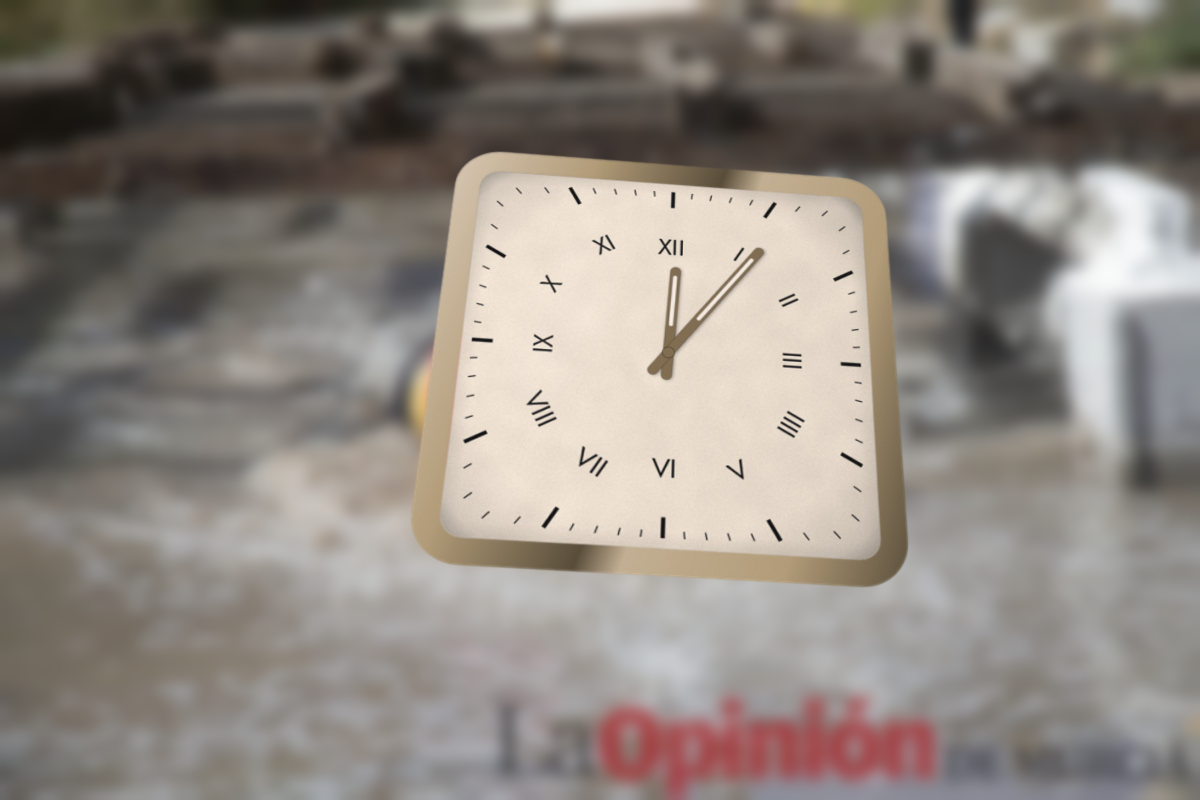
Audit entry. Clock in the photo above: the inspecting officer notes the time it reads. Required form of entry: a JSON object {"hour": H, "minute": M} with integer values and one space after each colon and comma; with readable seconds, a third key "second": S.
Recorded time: {"hour": 12, "minute": 6}
